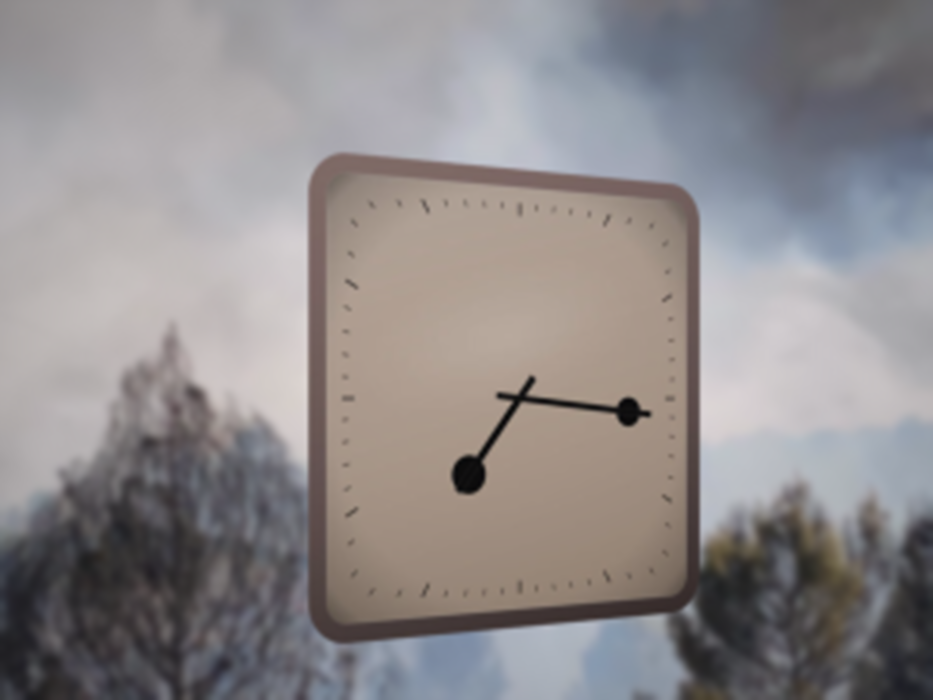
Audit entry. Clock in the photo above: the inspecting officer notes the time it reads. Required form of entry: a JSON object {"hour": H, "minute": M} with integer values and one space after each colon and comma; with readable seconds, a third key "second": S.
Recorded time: {"hour": 7, "minute": 16}
